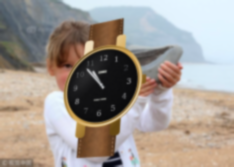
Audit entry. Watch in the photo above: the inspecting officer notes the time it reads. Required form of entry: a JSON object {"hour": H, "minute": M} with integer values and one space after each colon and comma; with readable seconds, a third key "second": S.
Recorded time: {"hour": 10, "minute": 53}
